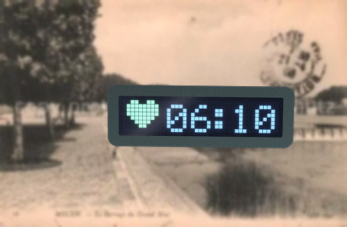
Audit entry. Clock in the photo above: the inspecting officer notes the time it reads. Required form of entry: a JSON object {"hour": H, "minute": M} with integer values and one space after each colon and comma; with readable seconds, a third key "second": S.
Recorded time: {"hour": 6, "minute": 10}
